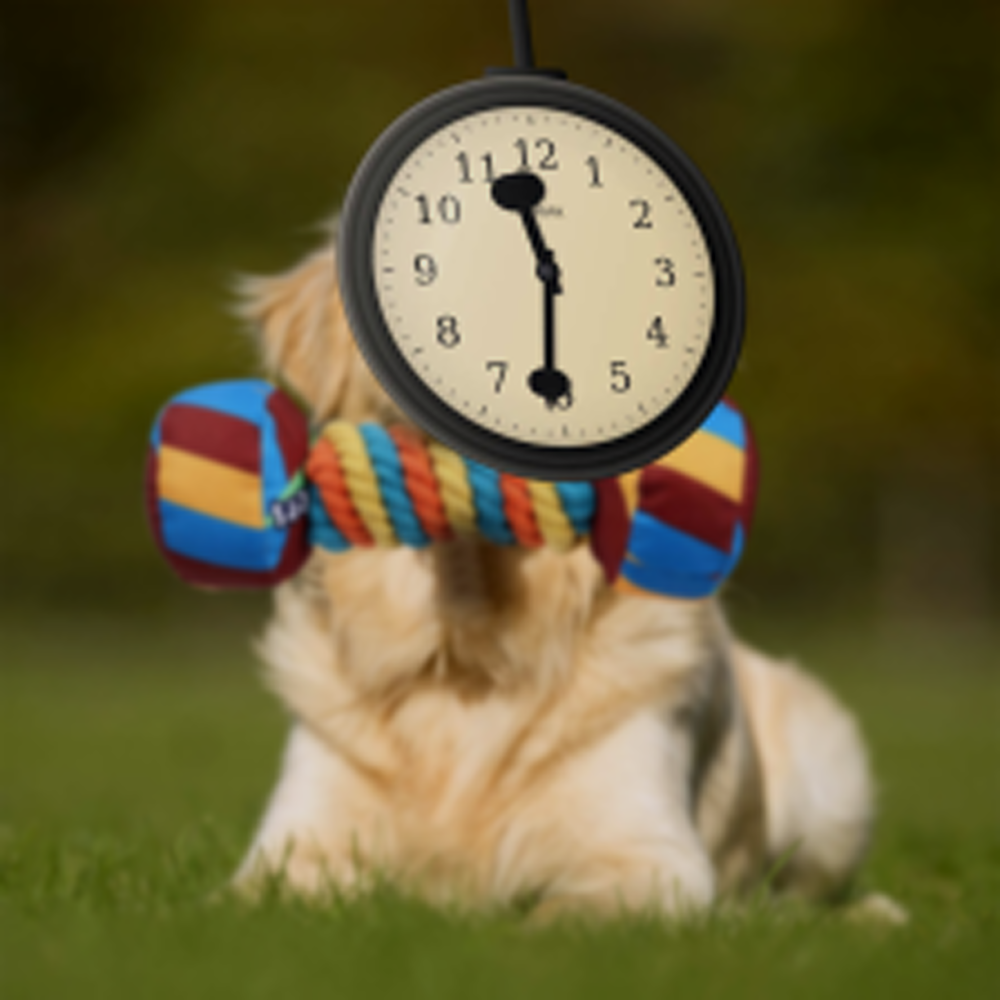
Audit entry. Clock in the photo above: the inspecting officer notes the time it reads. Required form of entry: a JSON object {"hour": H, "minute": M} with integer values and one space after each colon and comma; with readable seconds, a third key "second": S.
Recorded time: {"hour": 11, "minute": 31}
